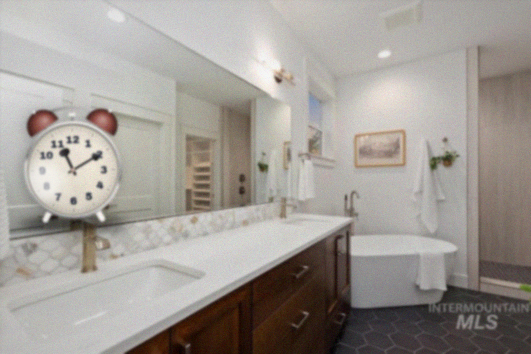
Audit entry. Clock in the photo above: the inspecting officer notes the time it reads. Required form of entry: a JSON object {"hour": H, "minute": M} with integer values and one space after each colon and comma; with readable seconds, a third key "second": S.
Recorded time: {"hour": 11, "minute": 10}
